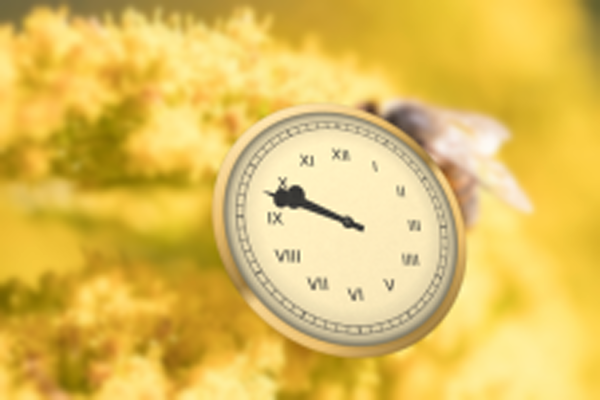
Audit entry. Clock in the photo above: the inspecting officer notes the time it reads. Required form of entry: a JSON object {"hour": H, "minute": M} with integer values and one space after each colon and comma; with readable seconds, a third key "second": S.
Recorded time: {"hour": 9, "minute": 48}
